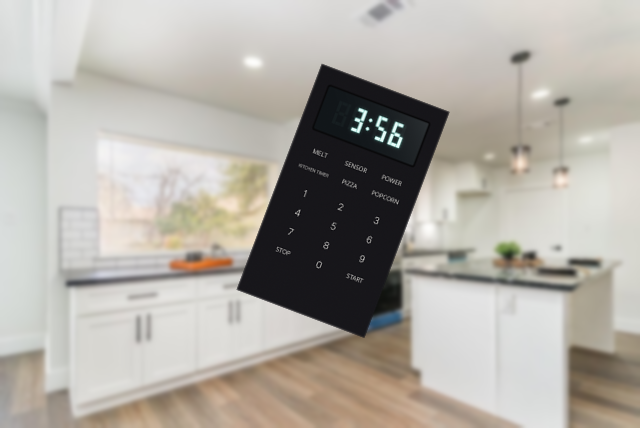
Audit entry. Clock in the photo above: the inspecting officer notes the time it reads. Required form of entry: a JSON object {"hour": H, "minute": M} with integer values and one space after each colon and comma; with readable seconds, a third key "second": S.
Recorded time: {"hour": 3, "minute": 56}
